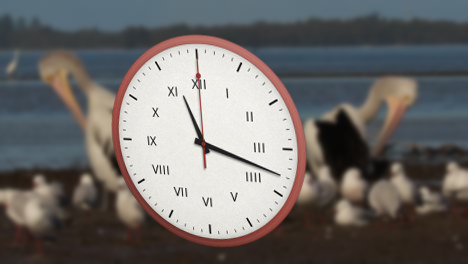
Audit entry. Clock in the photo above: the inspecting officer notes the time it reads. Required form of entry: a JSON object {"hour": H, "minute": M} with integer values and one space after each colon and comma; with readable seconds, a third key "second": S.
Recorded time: {"hour": 11, "minute": 18, "second": 0}
